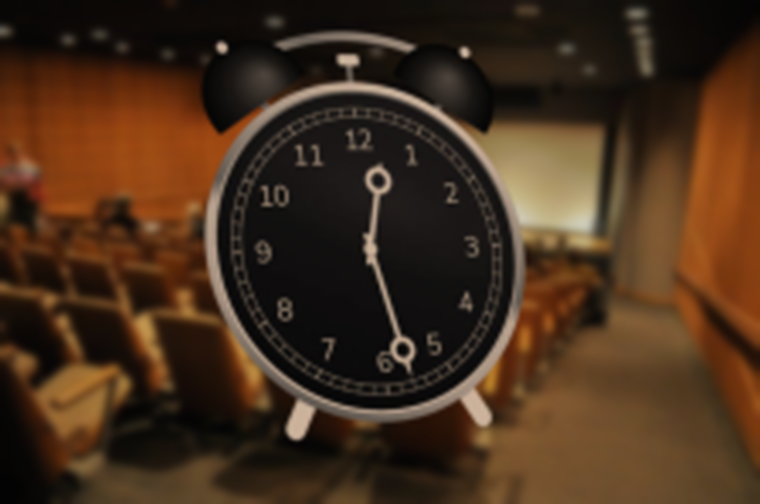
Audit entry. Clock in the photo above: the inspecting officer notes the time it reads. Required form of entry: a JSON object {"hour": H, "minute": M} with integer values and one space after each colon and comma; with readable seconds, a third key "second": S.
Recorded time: {"hour": 12, "minute": 28}
